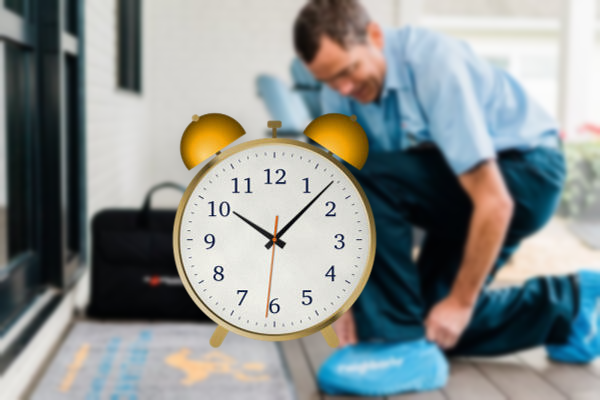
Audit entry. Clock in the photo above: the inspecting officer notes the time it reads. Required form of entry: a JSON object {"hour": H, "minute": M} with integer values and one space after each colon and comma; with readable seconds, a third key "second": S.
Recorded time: {"hour": 10, "minute": 7, "second": 31}
